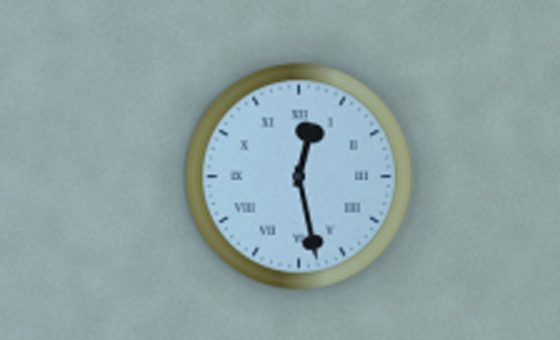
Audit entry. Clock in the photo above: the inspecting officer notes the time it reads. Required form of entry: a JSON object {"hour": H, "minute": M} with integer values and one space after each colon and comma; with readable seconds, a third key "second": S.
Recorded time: {"hour": 12, "minute": 28}
